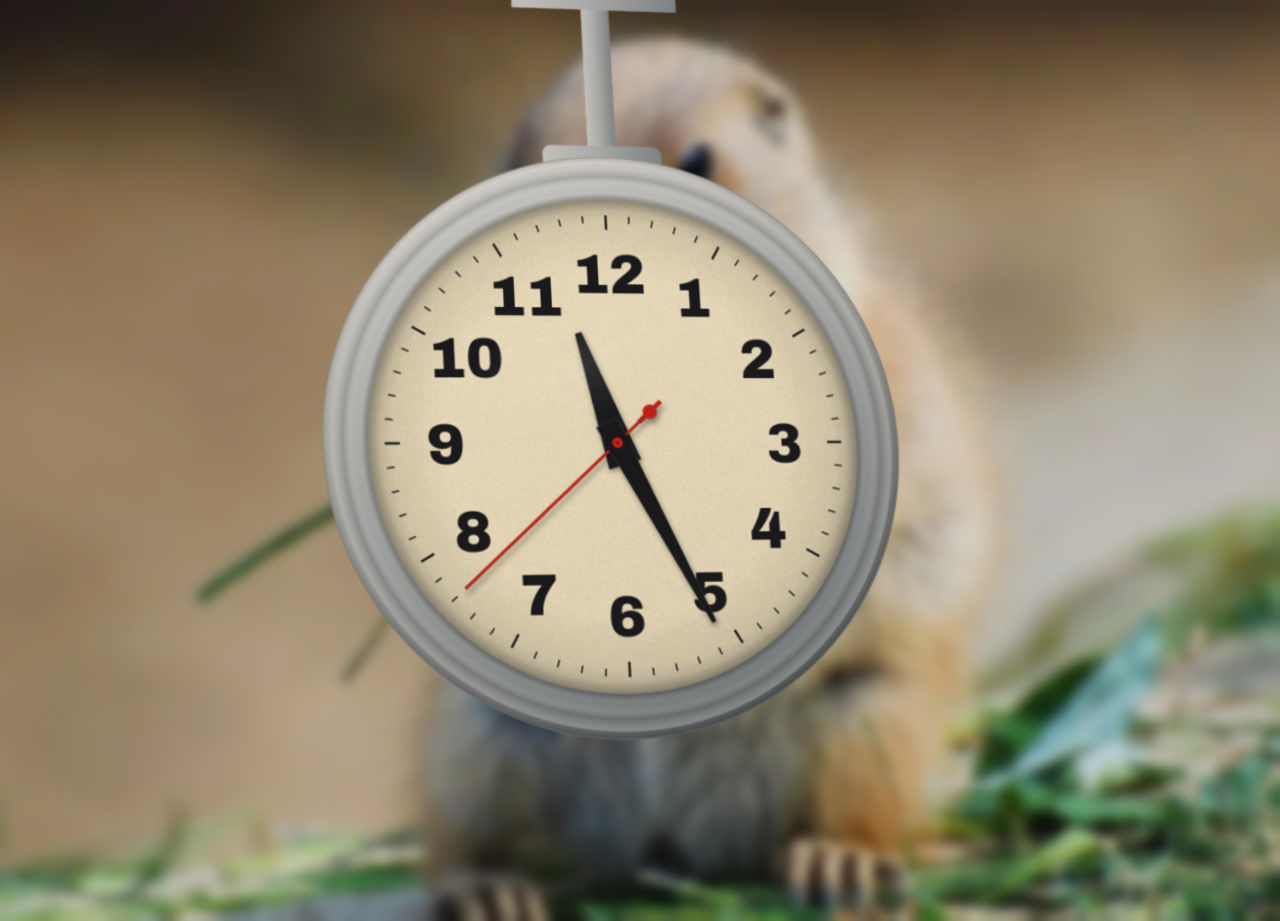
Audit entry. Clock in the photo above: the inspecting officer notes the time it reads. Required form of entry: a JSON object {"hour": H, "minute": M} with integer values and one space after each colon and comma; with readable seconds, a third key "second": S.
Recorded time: {"hour": 11, "minute": 25, "second": 38}
